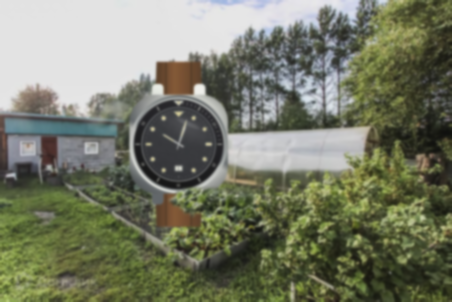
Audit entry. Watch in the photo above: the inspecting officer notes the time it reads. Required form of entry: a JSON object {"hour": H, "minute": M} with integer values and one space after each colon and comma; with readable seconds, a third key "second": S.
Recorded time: {"hour": 10, "minute": 3}
